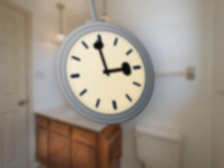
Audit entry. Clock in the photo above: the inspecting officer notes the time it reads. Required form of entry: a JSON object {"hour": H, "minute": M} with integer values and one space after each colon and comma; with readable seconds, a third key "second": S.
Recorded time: {"hour": 2, "minute": 59}
